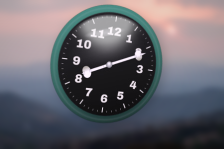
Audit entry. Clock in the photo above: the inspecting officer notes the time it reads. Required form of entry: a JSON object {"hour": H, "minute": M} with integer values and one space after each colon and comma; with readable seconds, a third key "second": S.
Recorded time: {"hour": 8, "minute": 11}
